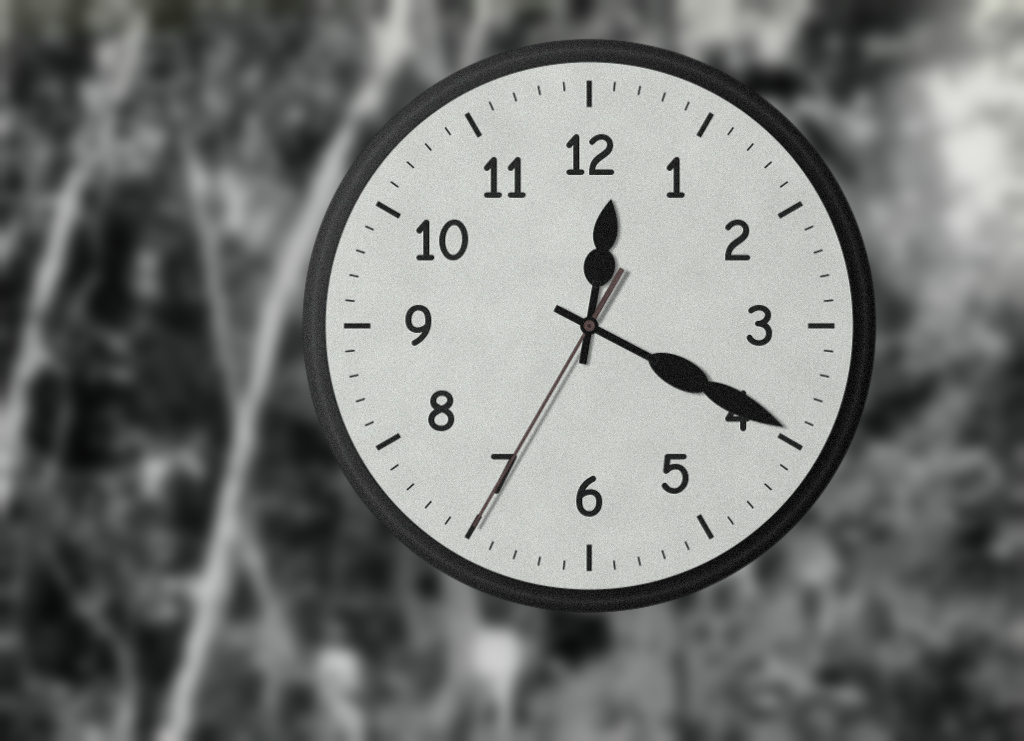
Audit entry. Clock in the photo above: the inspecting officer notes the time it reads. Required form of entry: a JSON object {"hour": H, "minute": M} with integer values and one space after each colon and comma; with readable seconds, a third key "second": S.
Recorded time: {"hour": 12, "minute": 19, "second": 35}
